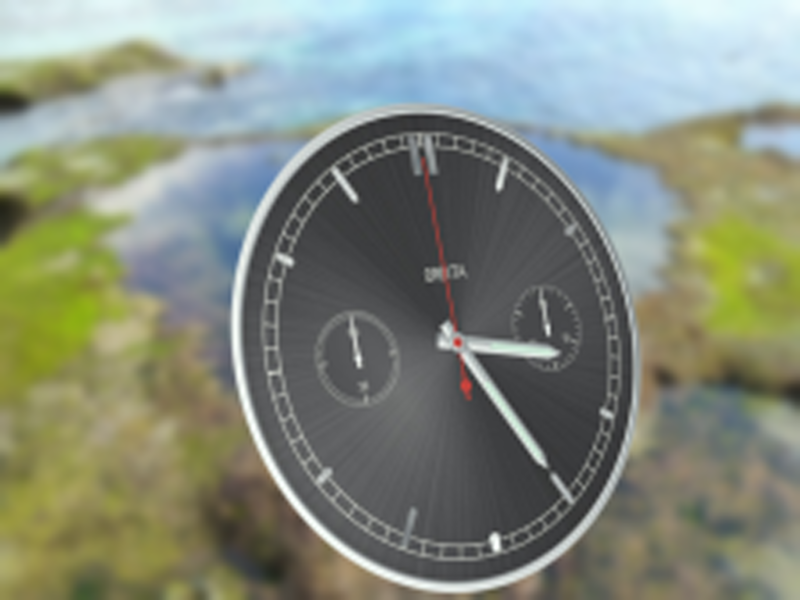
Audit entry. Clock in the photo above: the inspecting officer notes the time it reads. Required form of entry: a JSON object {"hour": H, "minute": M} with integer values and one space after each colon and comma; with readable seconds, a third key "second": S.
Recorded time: {"hour": 3, "minute": 25}
